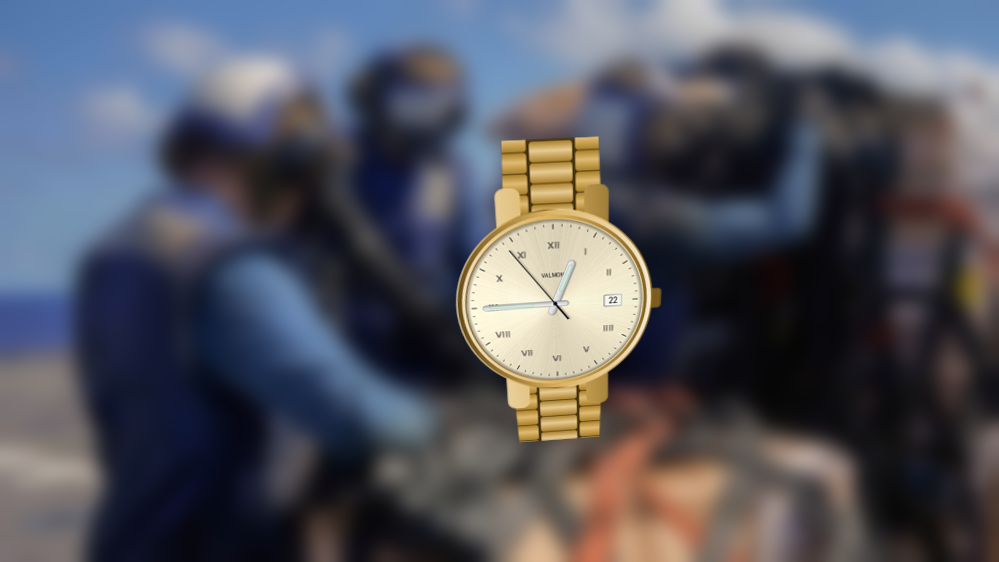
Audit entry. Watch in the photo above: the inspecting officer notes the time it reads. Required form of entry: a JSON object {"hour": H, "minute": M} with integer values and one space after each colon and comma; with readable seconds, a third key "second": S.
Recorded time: {"hour": 12, "minute": 44, "second": 54}
